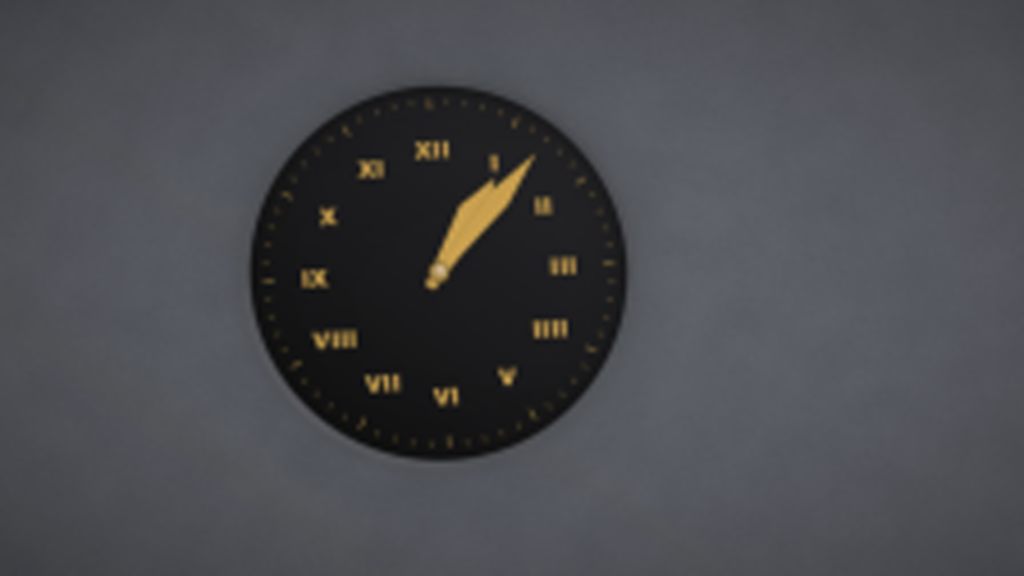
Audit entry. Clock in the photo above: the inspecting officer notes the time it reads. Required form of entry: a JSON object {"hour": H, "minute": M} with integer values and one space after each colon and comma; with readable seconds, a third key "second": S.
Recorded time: {"hour": 1, "minute": 7}
